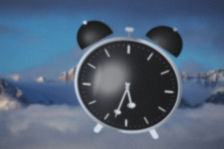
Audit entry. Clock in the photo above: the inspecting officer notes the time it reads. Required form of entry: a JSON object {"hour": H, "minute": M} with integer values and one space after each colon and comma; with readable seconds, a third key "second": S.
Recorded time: {"hour": 5, "minute": 33}
